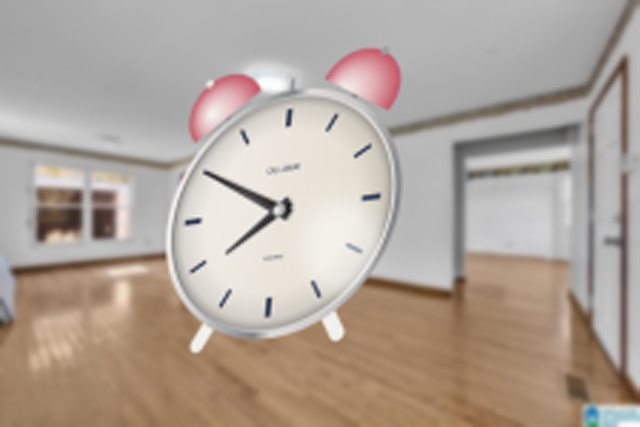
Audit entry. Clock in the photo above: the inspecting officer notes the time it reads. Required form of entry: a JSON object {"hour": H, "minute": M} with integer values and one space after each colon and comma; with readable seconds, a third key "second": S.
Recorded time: {"hour": 7, "minute": 50}
